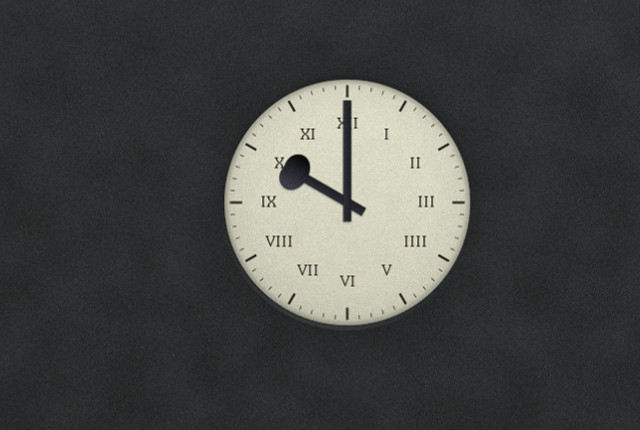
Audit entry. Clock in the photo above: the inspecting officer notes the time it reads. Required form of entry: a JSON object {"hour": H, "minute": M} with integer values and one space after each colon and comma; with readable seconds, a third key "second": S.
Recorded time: {"hour": 10, "minute": 0}
